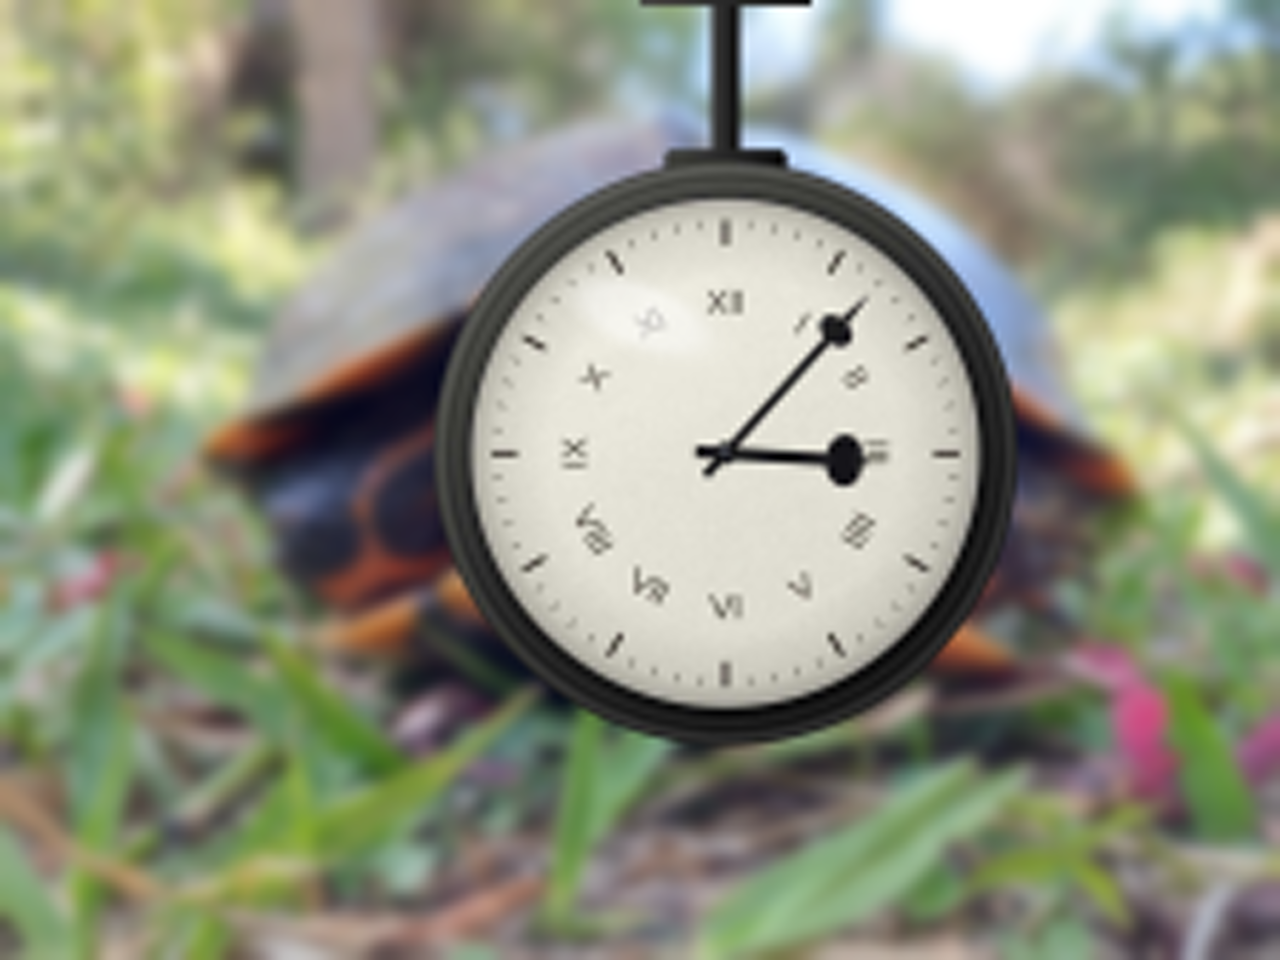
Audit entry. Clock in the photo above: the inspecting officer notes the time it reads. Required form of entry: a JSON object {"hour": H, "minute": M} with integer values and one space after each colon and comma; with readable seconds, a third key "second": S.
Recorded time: {"hour": 3, "minute": 7}
